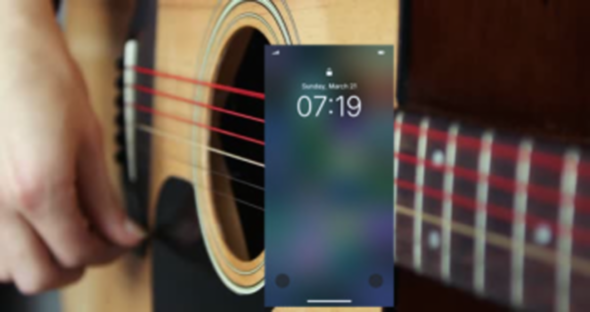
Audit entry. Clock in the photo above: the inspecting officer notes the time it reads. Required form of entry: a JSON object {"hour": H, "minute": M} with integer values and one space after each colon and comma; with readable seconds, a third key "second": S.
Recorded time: {"hour": 7, "minute": 19}
